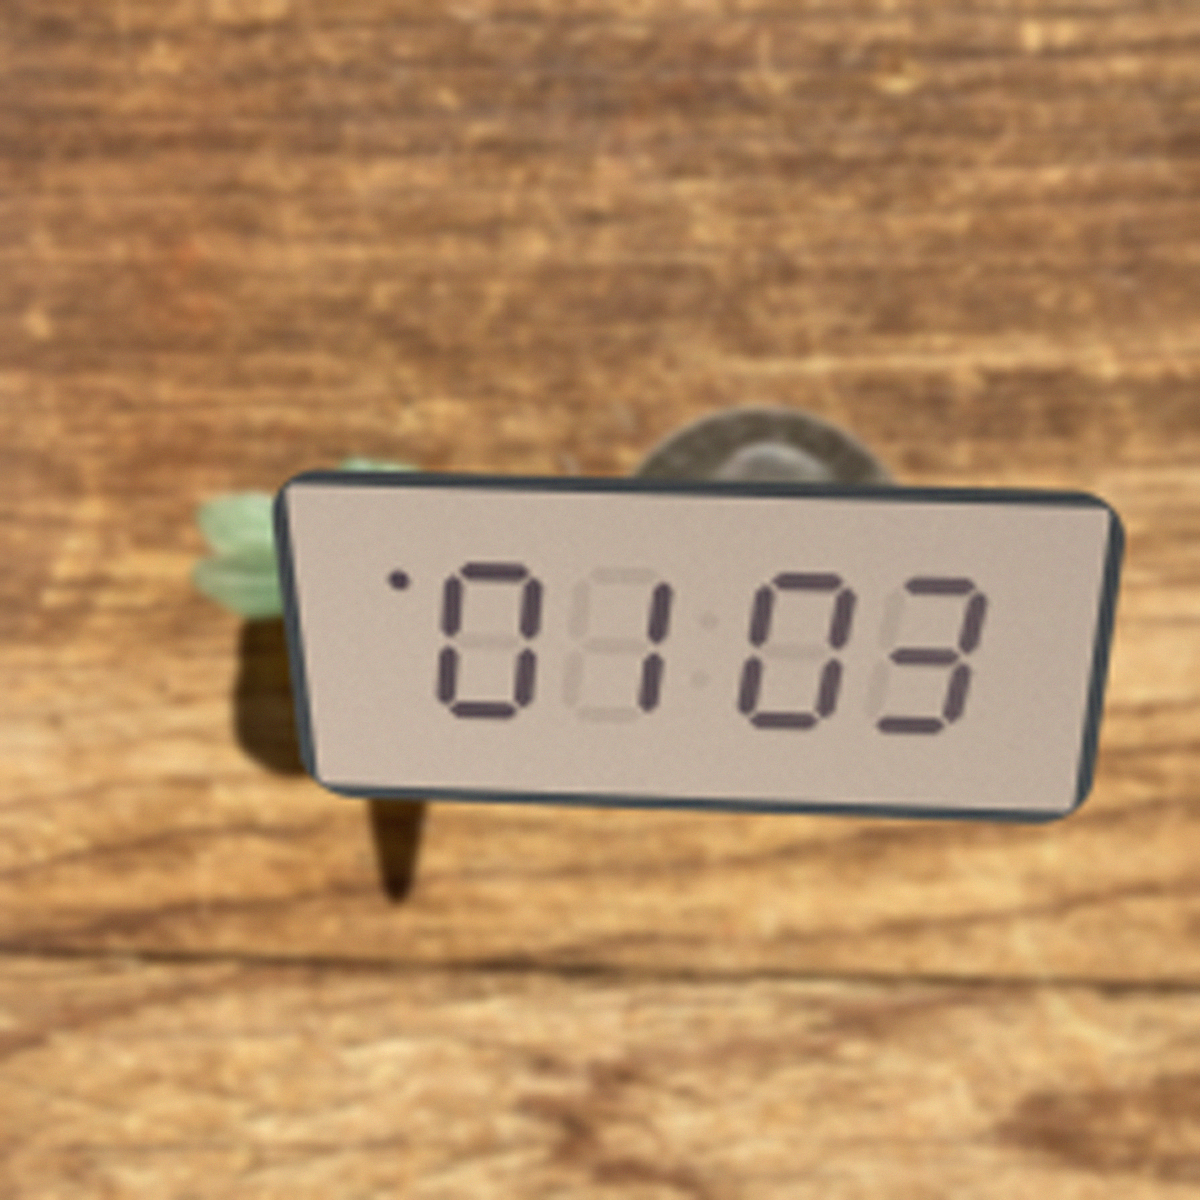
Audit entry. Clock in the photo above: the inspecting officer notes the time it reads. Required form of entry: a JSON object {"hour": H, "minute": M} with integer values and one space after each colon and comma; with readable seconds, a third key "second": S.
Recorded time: {"hour": 1, "minute": 3}
